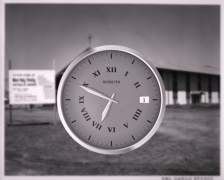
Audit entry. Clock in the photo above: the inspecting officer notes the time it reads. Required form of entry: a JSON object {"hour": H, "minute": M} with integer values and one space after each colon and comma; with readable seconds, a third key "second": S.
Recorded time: {"hour": 6, "minute": 49}
